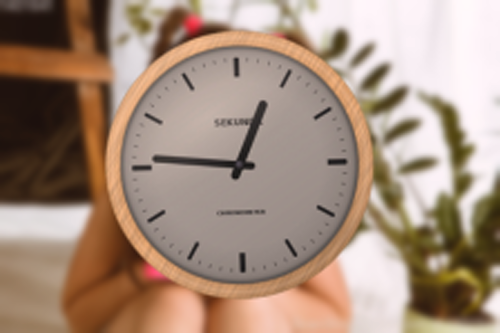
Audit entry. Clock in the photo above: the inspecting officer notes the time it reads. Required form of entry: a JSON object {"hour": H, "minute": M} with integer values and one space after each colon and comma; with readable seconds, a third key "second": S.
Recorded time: {"hour": 12, "minute": 46}
